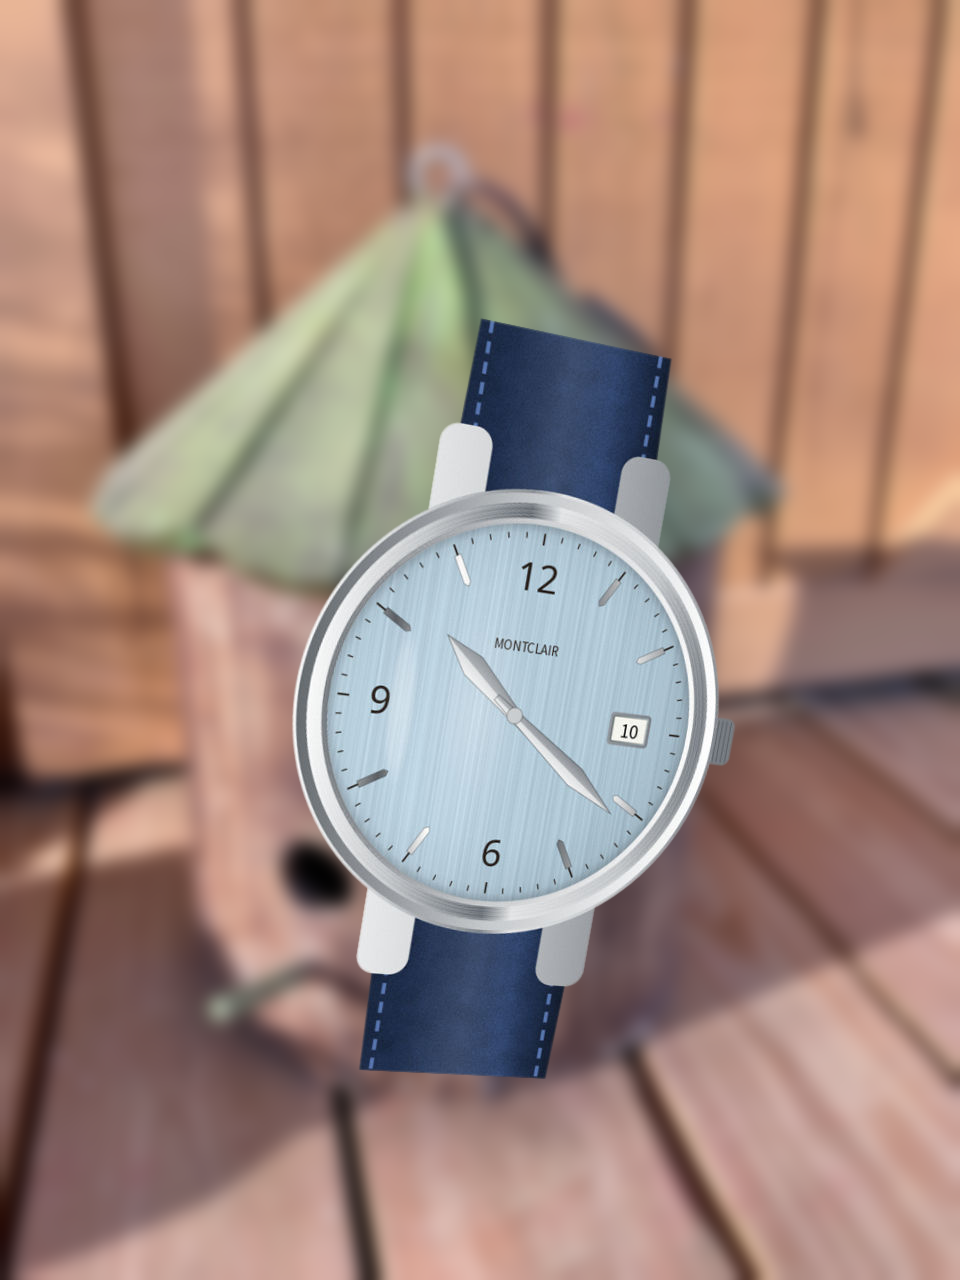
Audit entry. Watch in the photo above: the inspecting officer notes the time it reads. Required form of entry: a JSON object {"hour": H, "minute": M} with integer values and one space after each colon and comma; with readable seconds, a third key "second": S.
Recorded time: {"hour": 10, "minute": 21}
